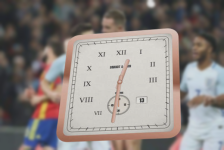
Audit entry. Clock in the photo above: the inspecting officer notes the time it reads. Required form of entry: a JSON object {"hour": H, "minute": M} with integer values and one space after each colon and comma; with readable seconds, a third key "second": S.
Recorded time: {"hour": 12, "minute": 31}
